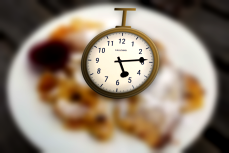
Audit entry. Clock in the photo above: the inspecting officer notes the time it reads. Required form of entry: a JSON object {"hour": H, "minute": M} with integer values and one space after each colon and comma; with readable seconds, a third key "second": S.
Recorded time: {"hour": 5, "minute": 14}
